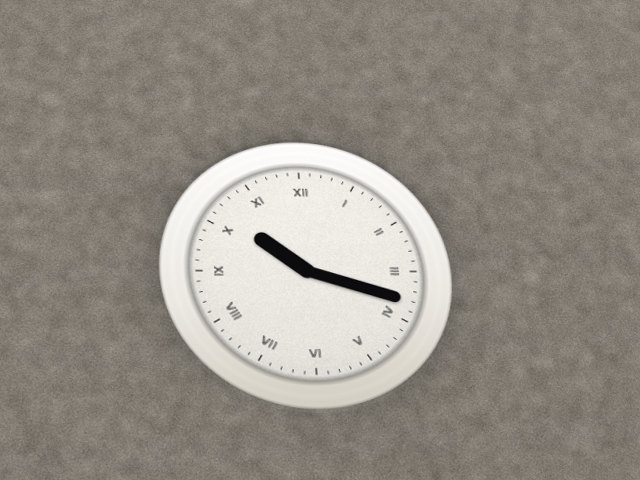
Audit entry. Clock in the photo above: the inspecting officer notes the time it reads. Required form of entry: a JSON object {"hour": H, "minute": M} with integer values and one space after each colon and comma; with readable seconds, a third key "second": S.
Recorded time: {"hour": 10, "minute": 18}
